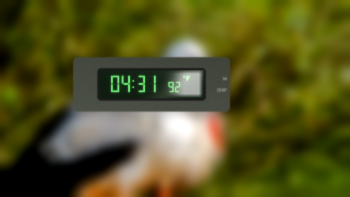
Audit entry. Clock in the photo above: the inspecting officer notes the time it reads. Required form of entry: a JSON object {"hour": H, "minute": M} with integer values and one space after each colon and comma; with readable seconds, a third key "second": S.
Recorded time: {"hour": 4, "minute": 31}
